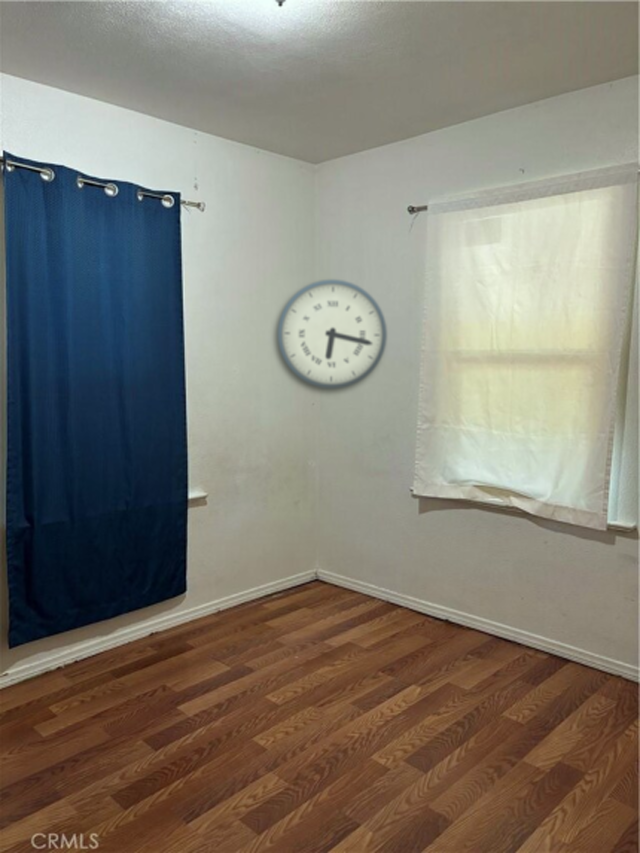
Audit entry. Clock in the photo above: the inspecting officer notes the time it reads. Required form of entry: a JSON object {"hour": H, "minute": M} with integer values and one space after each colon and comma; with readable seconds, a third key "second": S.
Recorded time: {"hour": 6, "minute": 17}
